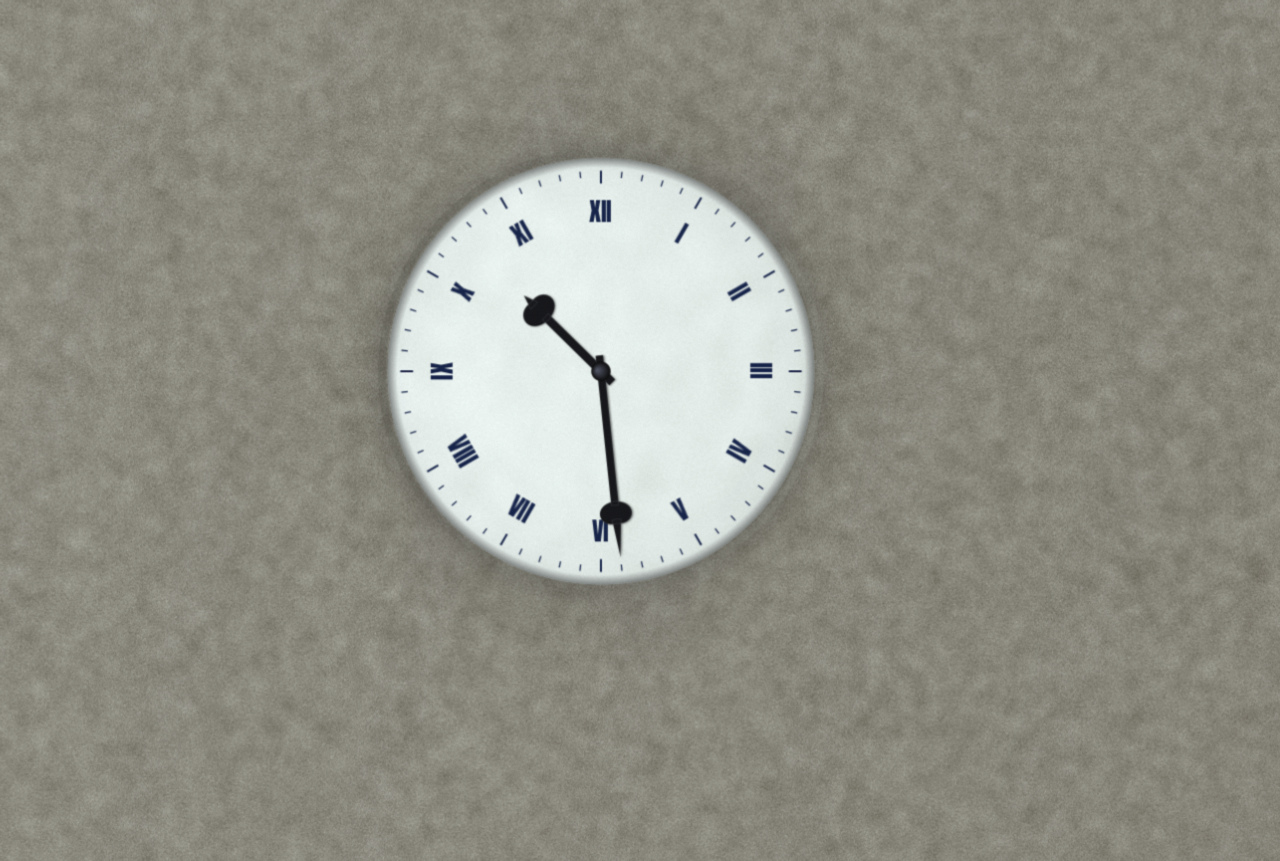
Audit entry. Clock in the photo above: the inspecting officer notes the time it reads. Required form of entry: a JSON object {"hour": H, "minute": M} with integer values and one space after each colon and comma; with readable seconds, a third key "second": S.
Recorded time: {"hour": 10, "minute": 29}
